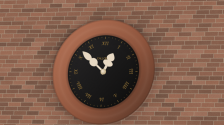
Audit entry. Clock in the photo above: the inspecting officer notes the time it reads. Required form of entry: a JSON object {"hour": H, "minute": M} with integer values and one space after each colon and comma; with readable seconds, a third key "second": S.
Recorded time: {"hour": 12, "minute": 52}
